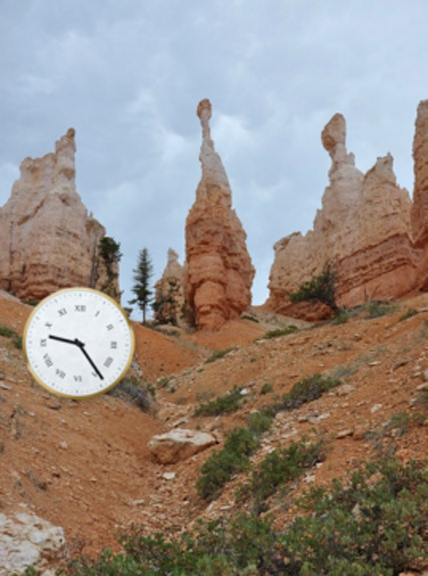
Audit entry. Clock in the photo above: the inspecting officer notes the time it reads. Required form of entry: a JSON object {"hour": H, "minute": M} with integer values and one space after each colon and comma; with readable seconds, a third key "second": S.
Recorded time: {"hour": 9, "minute": 24}
